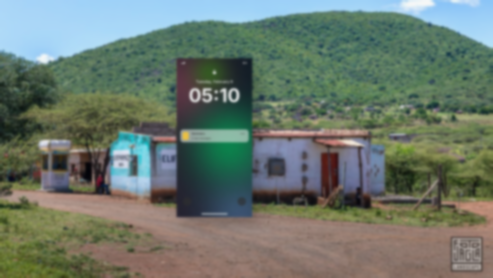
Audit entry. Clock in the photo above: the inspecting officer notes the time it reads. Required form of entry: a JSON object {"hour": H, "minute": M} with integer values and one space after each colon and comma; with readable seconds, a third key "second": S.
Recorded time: {"hour": 5, "minute": 10}
